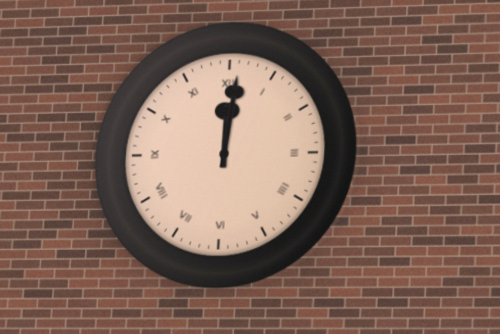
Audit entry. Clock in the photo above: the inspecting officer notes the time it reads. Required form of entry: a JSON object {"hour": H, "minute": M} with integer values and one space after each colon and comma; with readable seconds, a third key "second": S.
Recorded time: {"hour": 12, "minute": 1}
